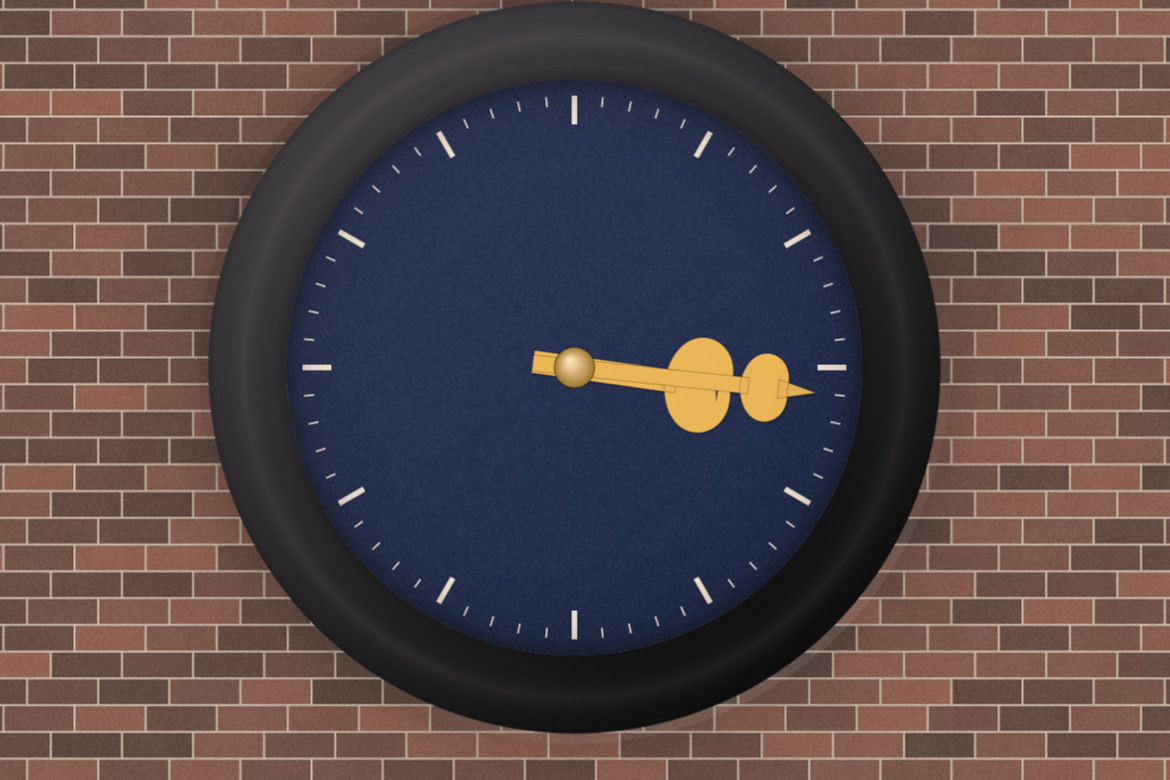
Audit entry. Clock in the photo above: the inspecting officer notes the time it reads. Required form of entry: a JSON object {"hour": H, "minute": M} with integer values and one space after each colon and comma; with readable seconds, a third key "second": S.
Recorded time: {"hour": 3, "minute": 16}
